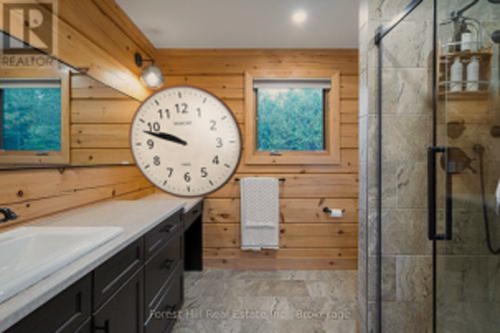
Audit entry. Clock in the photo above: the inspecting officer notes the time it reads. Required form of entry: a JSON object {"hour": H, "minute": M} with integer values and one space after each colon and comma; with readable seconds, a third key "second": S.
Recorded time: {"hour": 9, "minute": 48}
